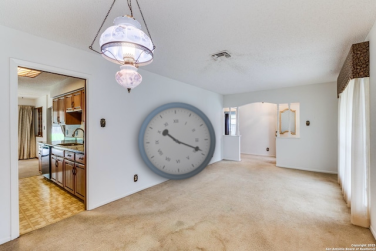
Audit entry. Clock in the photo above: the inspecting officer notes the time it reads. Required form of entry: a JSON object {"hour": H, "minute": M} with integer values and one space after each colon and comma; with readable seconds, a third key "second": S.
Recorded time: {"hour": 10, "minute": 19}
